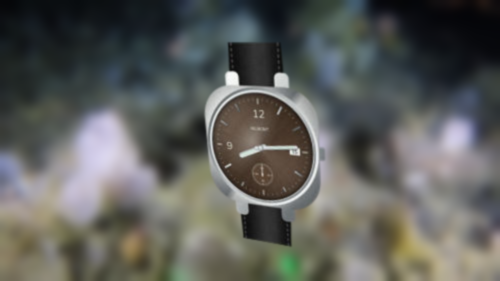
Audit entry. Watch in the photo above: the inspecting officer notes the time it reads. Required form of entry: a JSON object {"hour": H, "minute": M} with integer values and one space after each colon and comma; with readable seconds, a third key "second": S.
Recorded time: {"hour": 8, "minute": 14}
